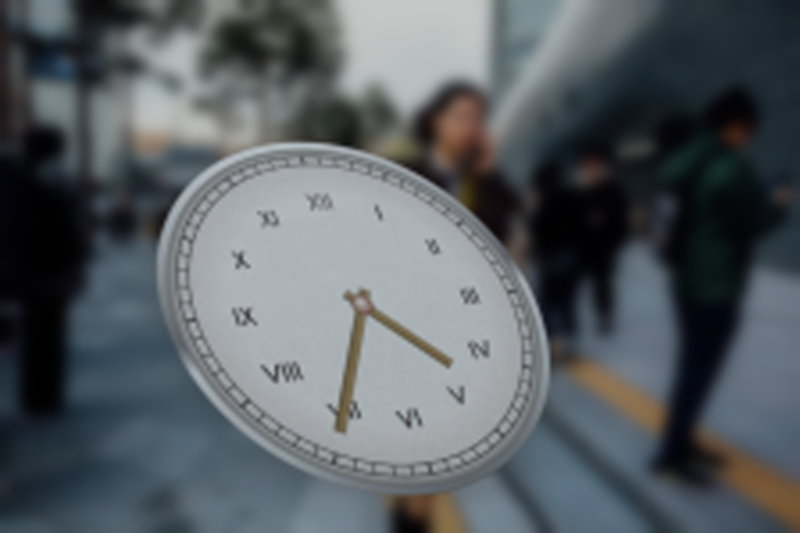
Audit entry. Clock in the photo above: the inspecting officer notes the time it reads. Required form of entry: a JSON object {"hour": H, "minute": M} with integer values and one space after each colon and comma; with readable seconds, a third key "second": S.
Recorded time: {"hour": 4, "minute": 35}
